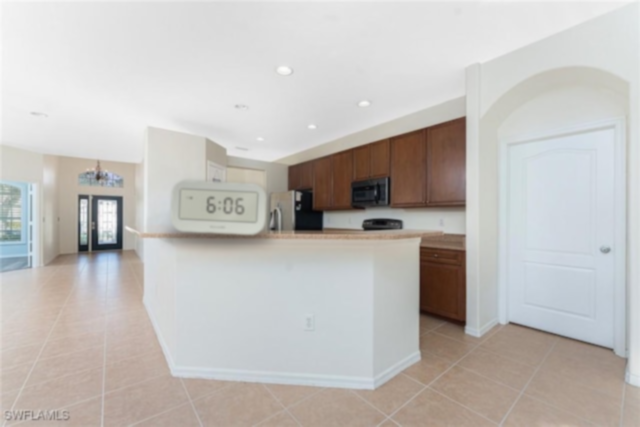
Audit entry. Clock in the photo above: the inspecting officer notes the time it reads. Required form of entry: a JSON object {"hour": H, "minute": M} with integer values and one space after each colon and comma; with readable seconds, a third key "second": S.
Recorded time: {"hour": 6, "minute": 6}
